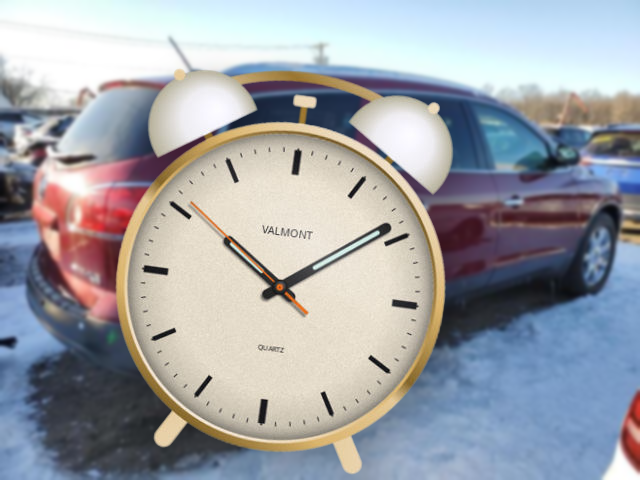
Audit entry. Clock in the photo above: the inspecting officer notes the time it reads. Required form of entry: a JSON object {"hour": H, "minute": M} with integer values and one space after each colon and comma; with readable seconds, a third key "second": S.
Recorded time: {"hour": 10, "minute": 8, "second": 51}
